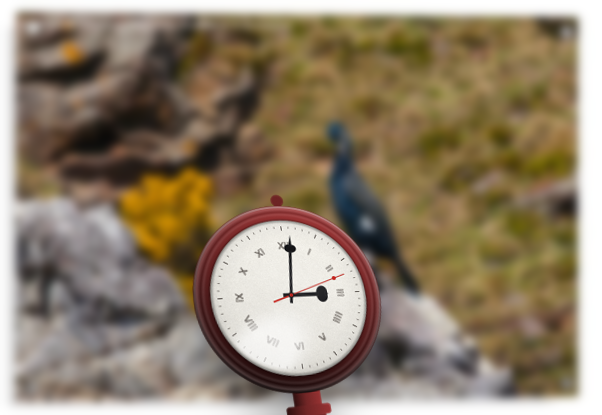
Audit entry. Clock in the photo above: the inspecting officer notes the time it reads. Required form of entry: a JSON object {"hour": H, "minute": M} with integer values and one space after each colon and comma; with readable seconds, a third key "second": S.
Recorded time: {"hour": 3, "minute": 1, "second": 12}
